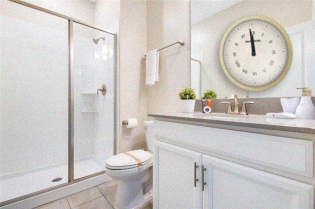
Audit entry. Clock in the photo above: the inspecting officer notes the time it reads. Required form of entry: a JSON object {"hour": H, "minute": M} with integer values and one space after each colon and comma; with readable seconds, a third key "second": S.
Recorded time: {"hour": 11, "minute": 59}
